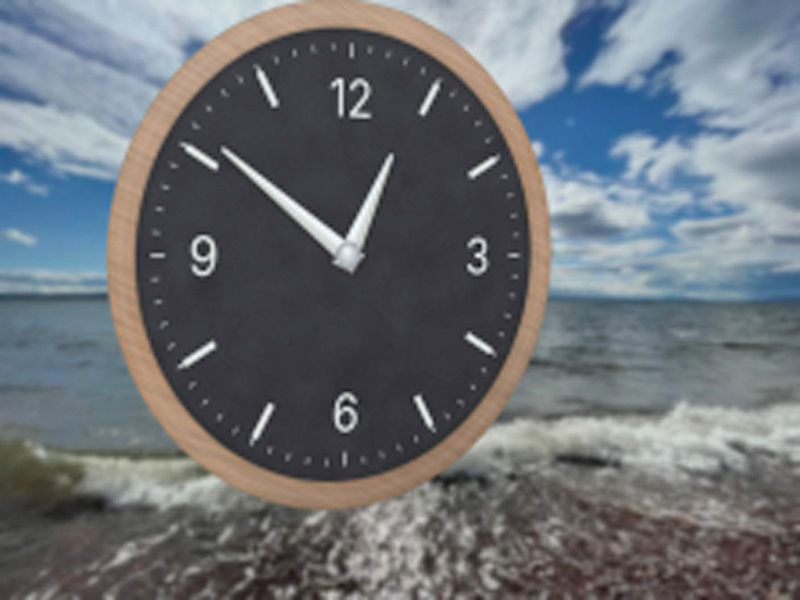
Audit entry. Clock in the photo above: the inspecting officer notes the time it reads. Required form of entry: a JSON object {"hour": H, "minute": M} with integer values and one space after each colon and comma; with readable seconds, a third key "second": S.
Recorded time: {"hour": 12, "minute": 51}
